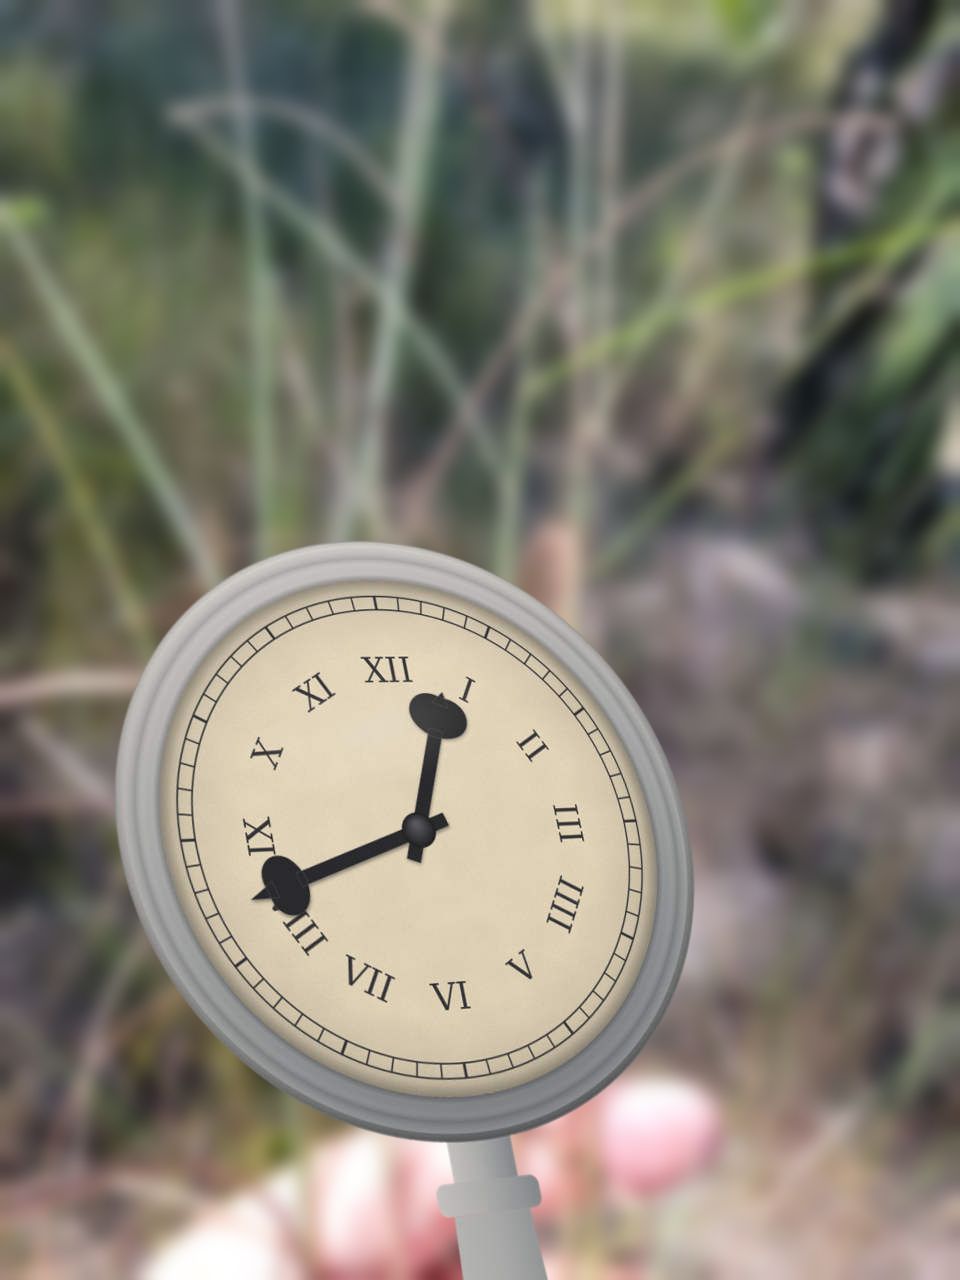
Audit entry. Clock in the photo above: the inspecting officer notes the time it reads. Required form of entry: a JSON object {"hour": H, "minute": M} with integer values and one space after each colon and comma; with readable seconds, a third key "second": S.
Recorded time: {"hour": 12, "minute": 42}
